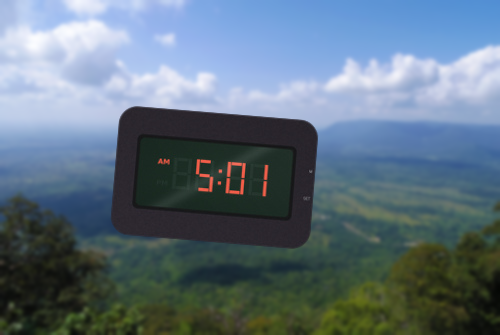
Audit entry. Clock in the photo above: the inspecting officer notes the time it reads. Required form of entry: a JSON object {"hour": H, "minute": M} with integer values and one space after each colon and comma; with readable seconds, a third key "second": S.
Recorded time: {"hour": 5, "minute": 1}
